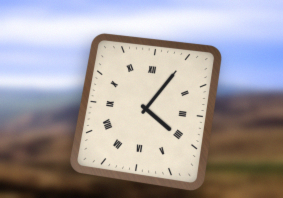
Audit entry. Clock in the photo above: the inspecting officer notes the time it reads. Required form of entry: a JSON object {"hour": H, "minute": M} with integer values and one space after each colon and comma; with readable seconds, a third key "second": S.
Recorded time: {"hour": 4, "minute": 5}
